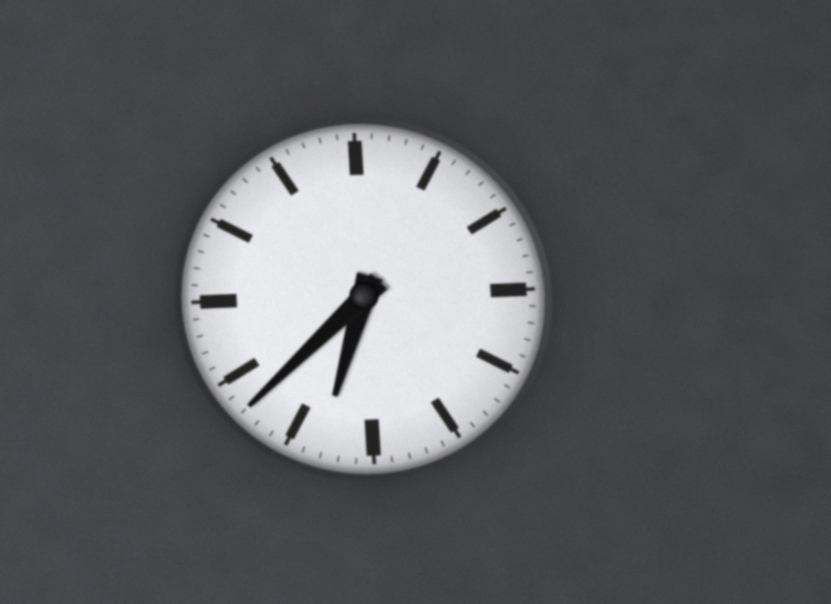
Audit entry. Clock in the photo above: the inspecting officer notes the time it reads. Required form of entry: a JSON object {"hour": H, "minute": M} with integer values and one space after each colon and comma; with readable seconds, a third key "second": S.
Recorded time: {"hour": 6, "minute": 38}
